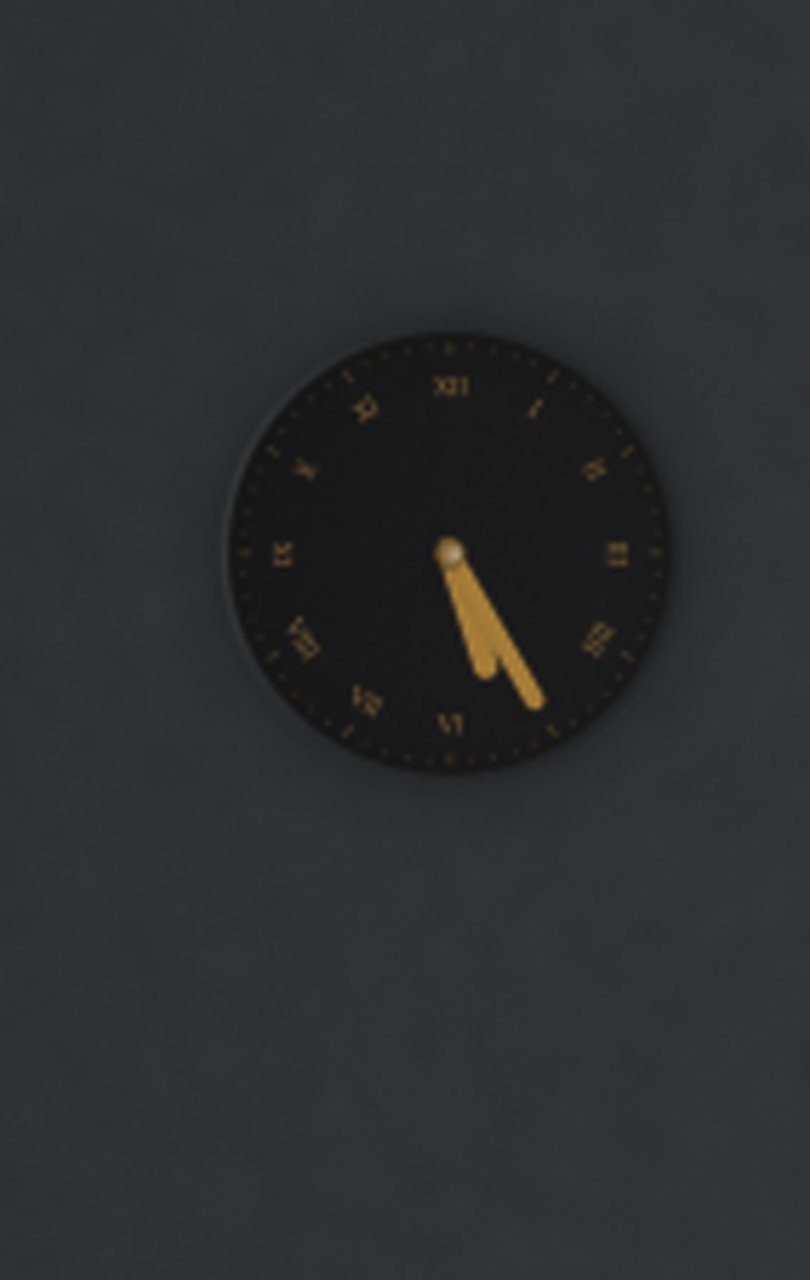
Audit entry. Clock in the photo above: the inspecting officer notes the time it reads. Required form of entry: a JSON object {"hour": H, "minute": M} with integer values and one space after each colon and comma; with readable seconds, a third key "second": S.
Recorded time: {"hour": 5, "minute": 25}
